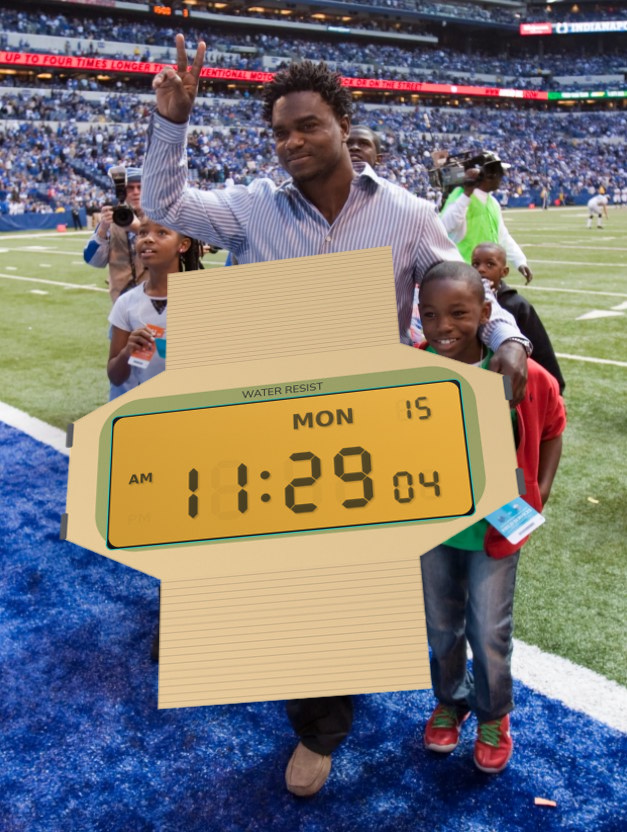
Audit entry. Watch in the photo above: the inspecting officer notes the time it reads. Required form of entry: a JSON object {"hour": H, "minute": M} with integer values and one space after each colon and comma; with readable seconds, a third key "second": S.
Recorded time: {"hour": 11, "minute": 29, "second": 4}
